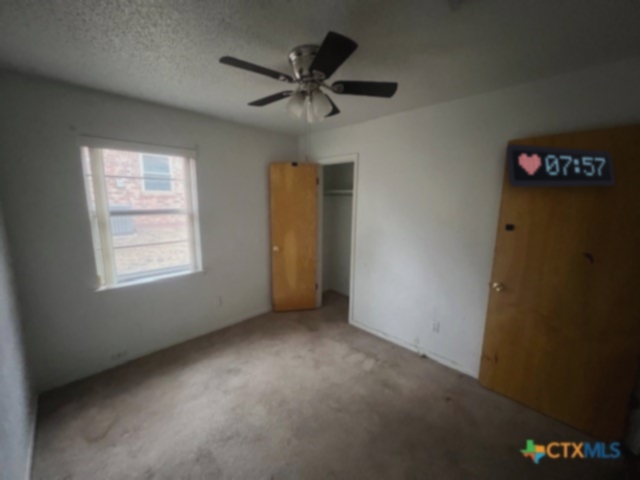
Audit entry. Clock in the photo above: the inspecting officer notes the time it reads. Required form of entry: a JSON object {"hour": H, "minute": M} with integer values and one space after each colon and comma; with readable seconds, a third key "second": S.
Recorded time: {"hour": 7, "minute": 57}
